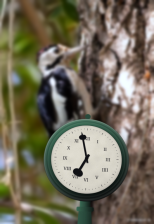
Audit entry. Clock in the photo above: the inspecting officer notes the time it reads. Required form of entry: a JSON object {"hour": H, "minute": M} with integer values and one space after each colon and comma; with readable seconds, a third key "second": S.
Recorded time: {"hour": 6, "minute": 58}
